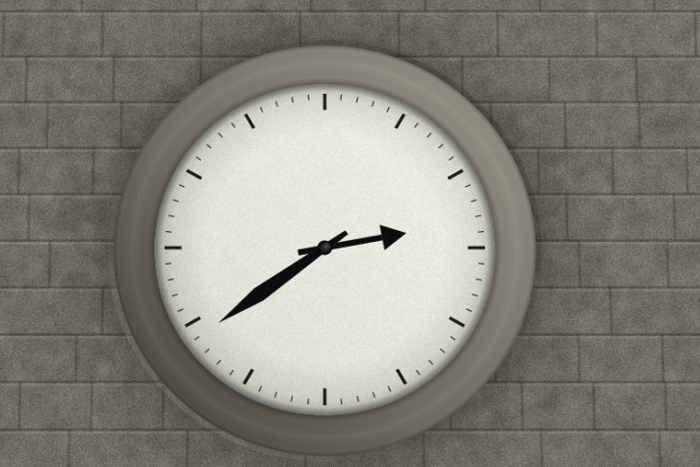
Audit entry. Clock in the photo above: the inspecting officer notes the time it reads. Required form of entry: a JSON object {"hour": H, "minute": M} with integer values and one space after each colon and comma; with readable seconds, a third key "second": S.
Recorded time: {"hour": 2, "minute": 39}
